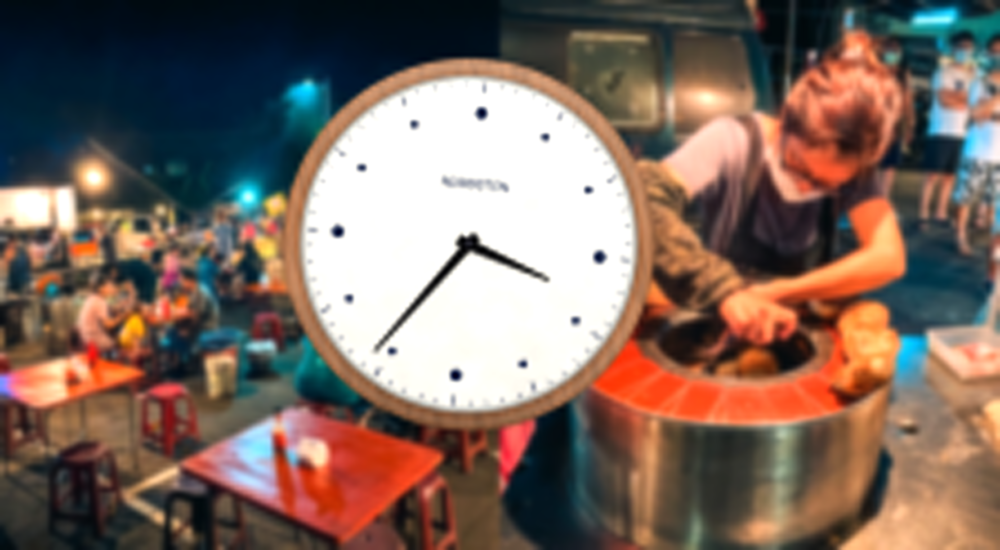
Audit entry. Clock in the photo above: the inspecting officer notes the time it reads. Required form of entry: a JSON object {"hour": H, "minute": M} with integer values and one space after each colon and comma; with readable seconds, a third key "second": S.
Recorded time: {"hour": 3, "minute": 36}
